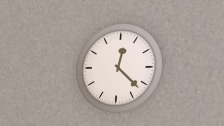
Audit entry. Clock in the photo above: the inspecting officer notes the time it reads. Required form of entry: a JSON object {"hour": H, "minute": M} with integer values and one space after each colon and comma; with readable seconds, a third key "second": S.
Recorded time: {"hour": 12, "minute": 22}
